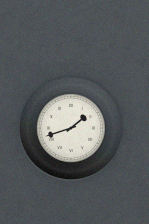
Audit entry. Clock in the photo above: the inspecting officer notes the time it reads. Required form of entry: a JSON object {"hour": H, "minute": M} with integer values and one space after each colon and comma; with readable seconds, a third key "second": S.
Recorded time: {"hour": 1, "minute": 42}
